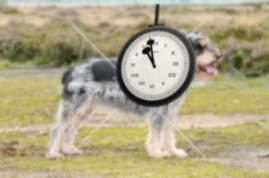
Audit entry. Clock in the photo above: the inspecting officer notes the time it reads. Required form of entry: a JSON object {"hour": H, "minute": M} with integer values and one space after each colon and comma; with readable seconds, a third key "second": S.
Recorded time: {"hour": 10, "minute": 58}
